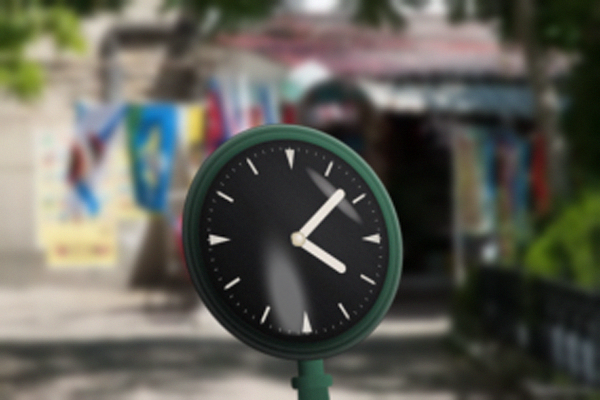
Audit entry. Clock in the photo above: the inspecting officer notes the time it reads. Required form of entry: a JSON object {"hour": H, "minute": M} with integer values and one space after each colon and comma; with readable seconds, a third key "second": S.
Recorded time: {"hour": 4, "minute": 8}
